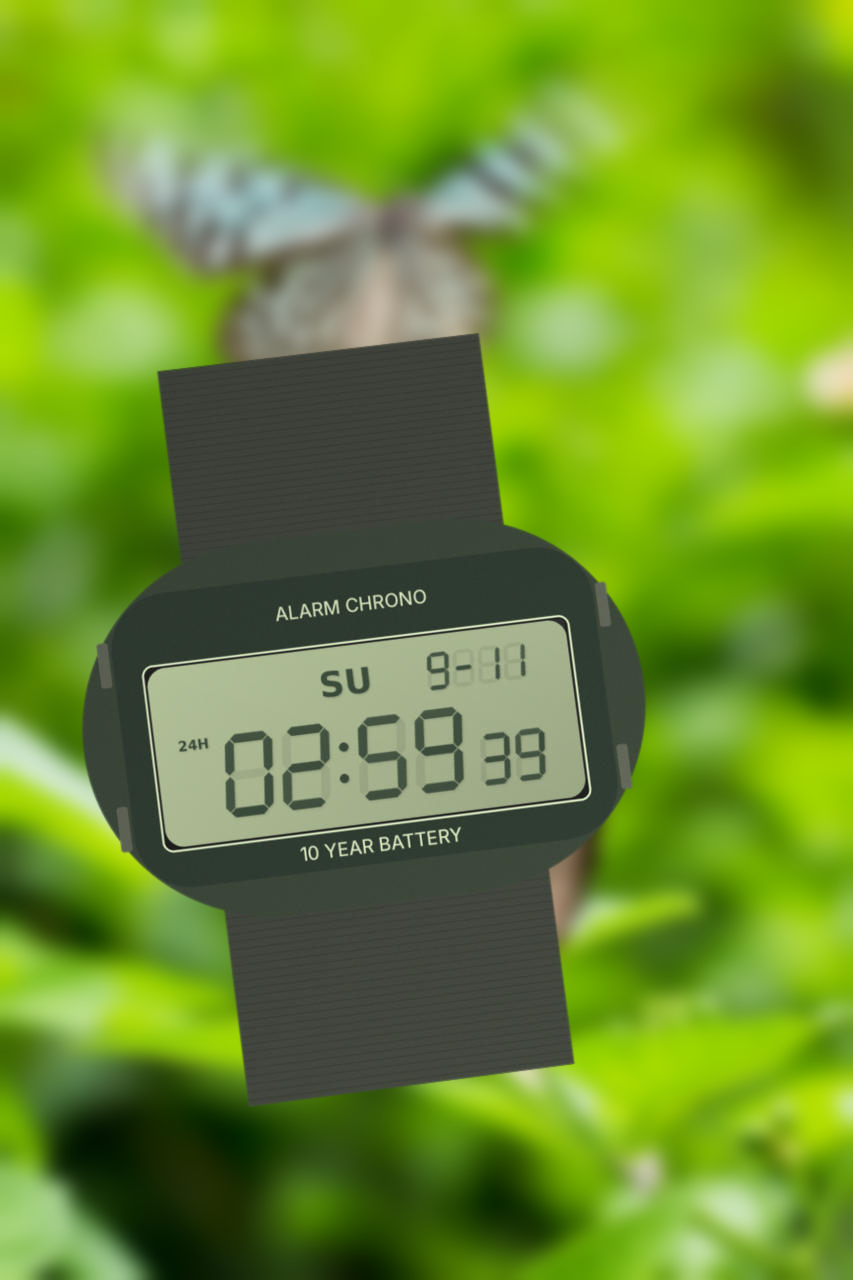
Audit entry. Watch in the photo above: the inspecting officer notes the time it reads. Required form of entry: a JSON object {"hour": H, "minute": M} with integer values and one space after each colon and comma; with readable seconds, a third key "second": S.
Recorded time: {"hour": 2, "minute": 59, "second": 39}
